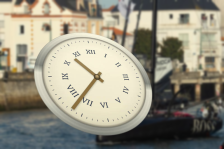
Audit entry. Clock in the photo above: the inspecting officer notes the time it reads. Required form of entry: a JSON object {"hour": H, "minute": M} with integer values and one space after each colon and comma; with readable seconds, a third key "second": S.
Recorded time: {"hour": 10, "minute": 37}
